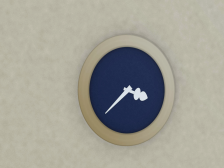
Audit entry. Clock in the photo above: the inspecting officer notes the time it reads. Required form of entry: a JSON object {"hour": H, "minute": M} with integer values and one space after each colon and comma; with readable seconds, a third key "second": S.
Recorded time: {"hour": 3, "minute": 38}
